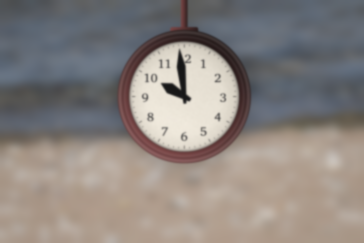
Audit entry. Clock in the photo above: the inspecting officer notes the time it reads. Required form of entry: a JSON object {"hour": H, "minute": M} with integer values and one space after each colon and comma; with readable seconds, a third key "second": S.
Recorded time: {"hour": 9, "minute": 59}
